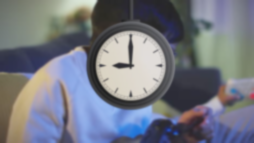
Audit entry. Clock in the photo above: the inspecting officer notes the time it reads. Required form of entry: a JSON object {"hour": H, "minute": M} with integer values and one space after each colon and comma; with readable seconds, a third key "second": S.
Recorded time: {"hour": 9, "minute": 0}
